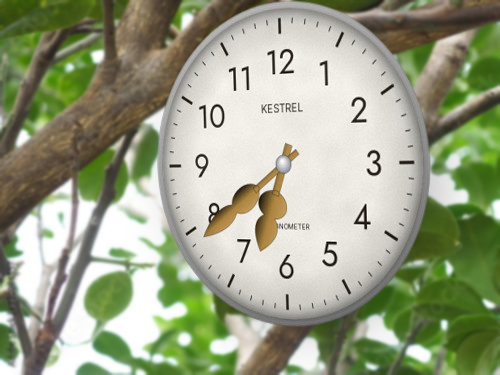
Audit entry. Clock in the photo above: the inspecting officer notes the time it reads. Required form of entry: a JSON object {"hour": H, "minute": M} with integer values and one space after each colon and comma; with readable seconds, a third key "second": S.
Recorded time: {"hour": 6, "minute": 39}
